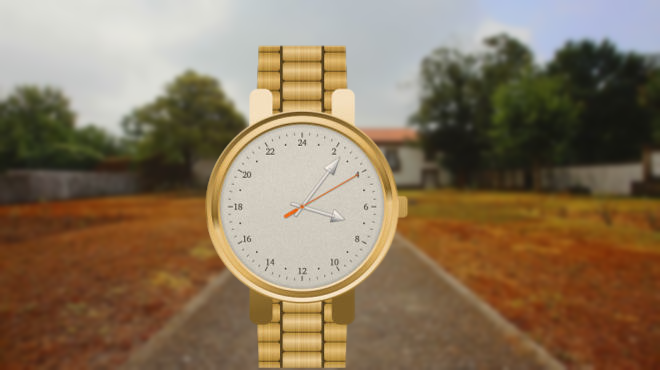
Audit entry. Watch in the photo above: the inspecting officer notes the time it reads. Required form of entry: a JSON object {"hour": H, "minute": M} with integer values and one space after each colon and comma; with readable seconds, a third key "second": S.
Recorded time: {"hour": 7, "minute": 6, "second": 10}
